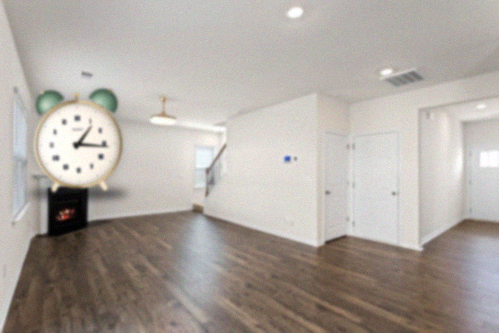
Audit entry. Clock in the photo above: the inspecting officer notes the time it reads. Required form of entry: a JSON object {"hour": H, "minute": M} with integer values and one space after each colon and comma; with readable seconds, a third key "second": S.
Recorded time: {"hour": 1, "minute": 16}
